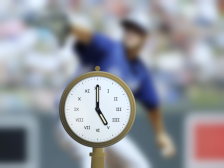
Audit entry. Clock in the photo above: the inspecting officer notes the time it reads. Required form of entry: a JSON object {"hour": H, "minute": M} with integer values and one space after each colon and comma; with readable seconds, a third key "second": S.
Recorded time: {"hour": 5, "minute": 0}
